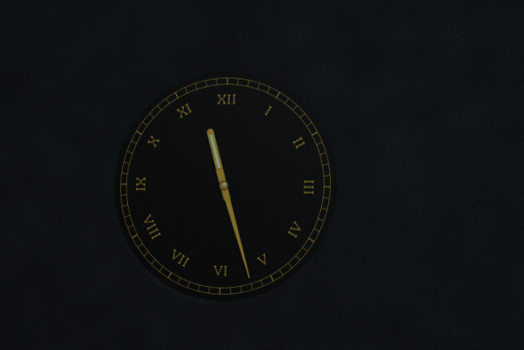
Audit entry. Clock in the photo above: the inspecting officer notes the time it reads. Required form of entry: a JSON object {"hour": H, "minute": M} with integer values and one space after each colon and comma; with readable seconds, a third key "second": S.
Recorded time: {"hour": 11, "minute": 27}
